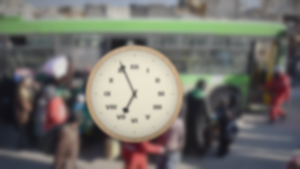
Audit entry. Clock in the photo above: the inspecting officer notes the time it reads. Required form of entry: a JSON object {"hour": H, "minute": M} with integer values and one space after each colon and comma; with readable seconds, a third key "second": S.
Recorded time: {"hour": 6, "minute": 56}
